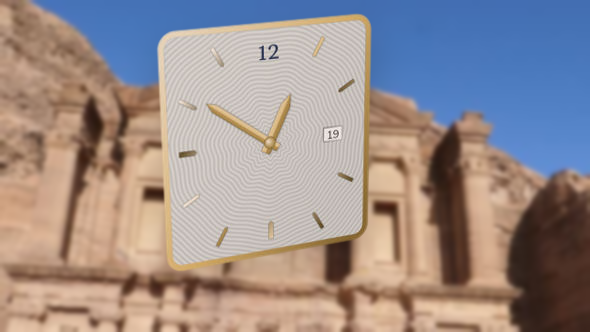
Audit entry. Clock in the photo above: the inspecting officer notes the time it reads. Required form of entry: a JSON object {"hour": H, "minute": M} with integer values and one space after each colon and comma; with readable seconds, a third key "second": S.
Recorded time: {"hour": 12, "minute": 51}
